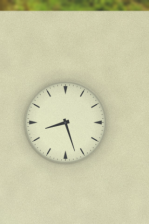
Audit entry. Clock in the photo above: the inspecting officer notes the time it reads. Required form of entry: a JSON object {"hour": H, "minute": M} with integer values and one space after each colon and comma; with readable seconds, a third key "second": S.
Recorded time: {"hour": 8, "minute": 27}
